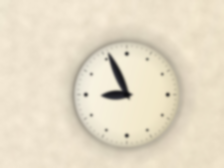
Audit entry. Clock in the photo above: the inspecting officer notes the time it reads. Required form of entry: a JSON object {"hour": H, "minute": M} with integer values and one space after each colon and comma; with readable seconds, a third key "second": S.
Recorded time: {"hour": 8, "minute": 56}
